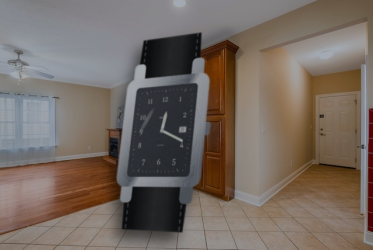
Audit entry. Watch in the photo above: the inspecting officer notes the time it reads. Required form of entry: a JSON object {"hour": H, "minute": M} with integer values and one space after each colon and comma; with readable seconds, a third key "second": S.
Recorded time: {"hour": 12, "minute": 19}
